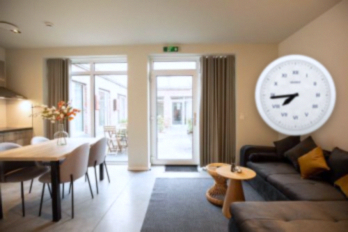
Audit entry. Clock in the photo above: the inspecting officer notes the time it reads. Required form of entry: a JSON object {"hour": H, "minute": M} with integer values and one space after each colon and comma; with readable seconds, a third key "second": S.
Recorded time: {"hour": 7, "minute": 44}
